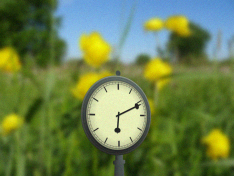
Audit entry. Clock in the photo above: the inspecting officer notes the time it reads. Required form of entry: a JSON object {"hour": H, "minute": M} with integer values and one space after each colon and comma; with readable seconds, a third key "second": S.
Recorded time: {"hour": 6, "minute": 11}
